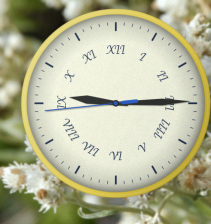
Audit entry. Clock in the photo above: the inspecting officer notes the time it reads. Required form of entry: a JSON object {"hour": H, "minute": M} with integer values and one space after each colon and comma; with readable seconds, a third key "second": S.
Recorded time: {"hour": 9, "minute": 14, "second": 44}
